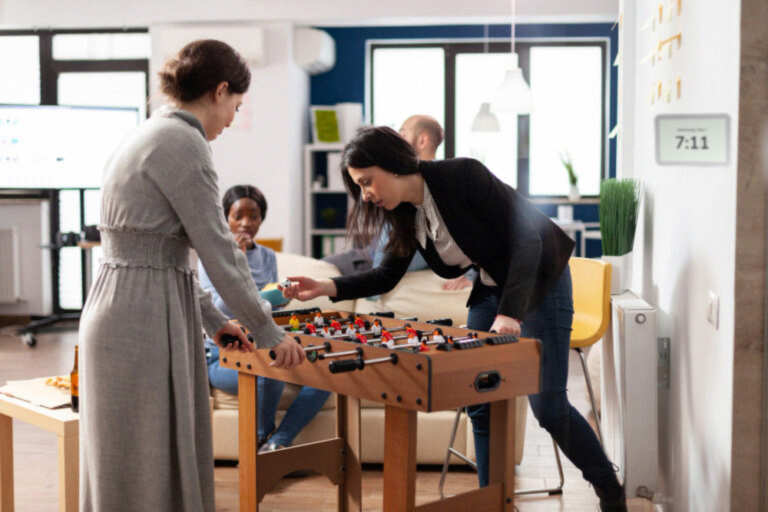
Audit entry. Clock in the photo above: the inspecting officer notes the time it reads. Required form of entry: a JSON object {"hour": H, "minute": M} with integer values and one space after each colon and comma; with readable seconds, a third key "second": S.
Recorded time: {"hour": 7, "minute": 11}
